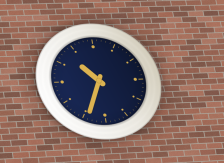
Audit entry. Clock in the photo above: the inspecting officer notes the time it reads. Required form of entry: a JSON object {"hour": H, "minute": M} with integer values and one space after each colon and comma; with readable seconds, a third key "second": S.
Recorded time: {"hour": 10, "minute": 34}
